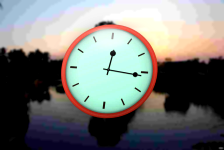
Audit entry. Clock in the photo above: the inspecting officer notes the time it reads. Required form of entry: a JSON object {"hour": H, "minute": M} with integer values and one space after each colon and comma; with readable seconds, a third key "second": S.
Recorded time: {"hour": 12, "minute": 16}
